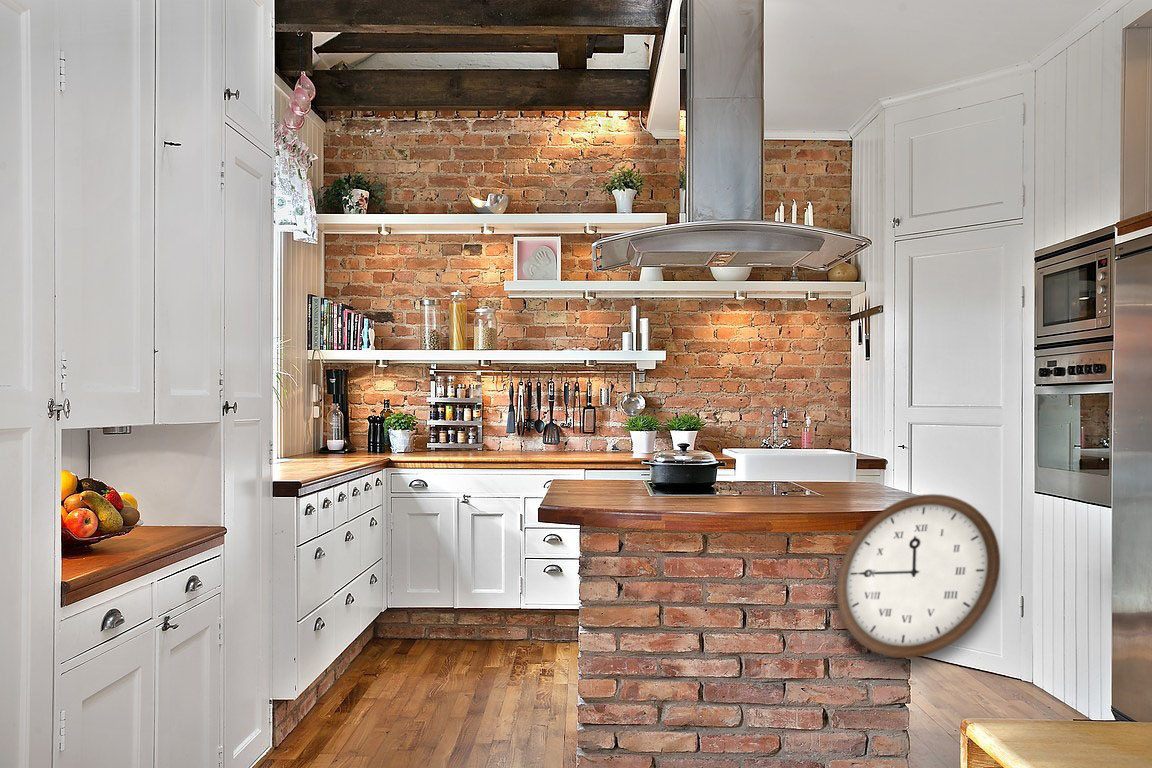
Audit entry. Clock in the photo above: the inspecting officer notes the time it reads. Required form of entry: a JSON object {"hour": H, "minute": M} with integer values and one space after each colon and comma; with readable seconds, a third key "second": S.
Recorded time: {"hour": 11, "minute": 45}
